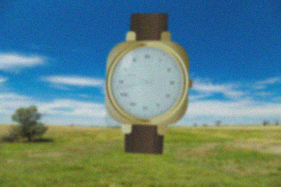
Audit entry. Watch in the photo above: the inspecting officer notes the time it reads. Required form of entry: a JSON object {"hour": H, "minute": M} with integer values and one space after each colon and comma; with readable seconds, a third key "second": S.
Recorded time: {"hour": 9, "minute": 43}
